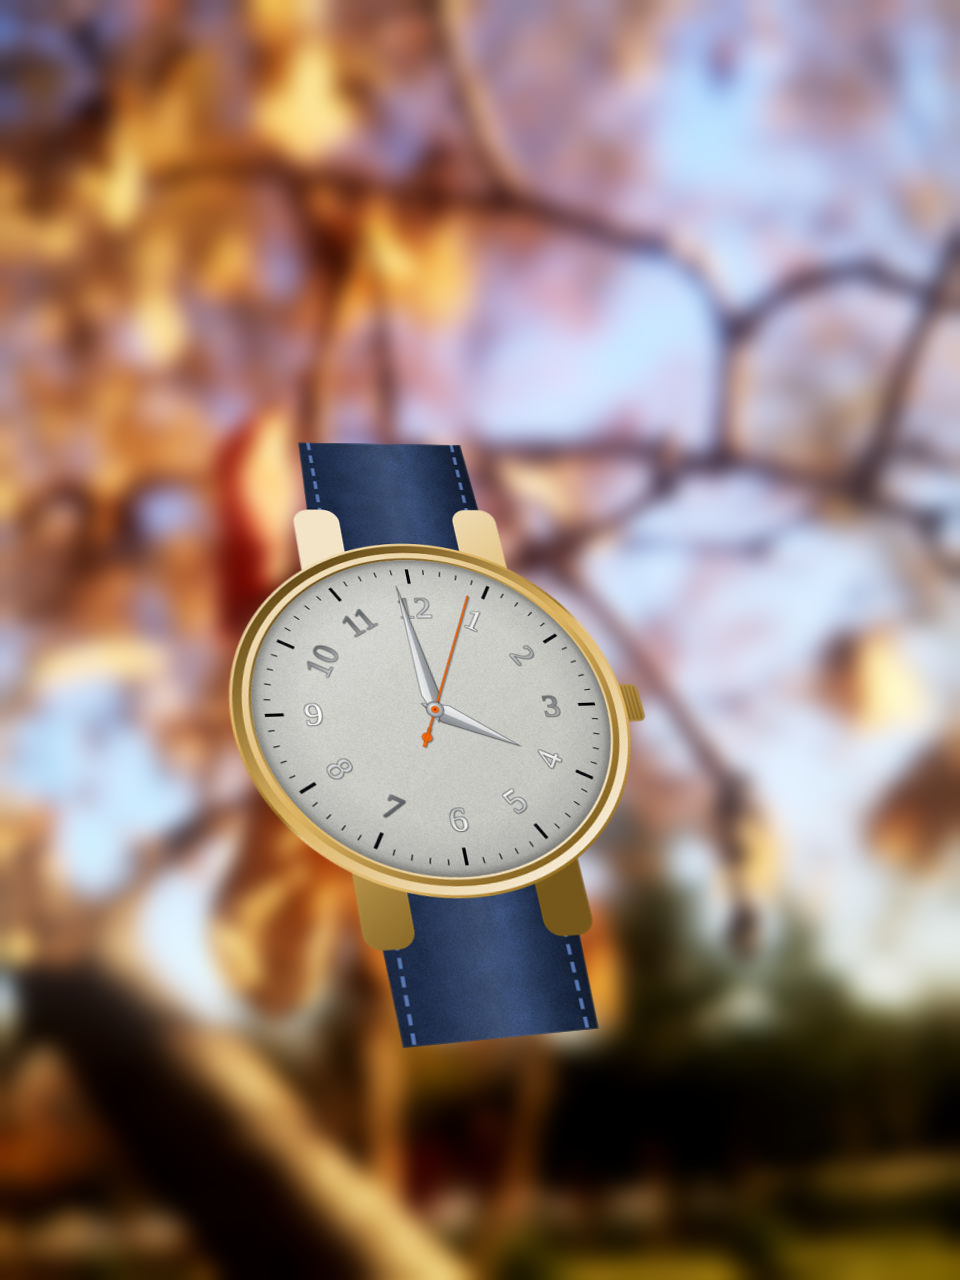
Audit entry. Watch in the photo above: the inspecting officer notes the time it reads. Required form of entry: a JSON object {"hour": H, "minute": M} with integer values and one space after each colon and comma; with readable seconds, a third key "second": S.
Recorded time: {"hour": 3, "minute": 59, "second": 4}
